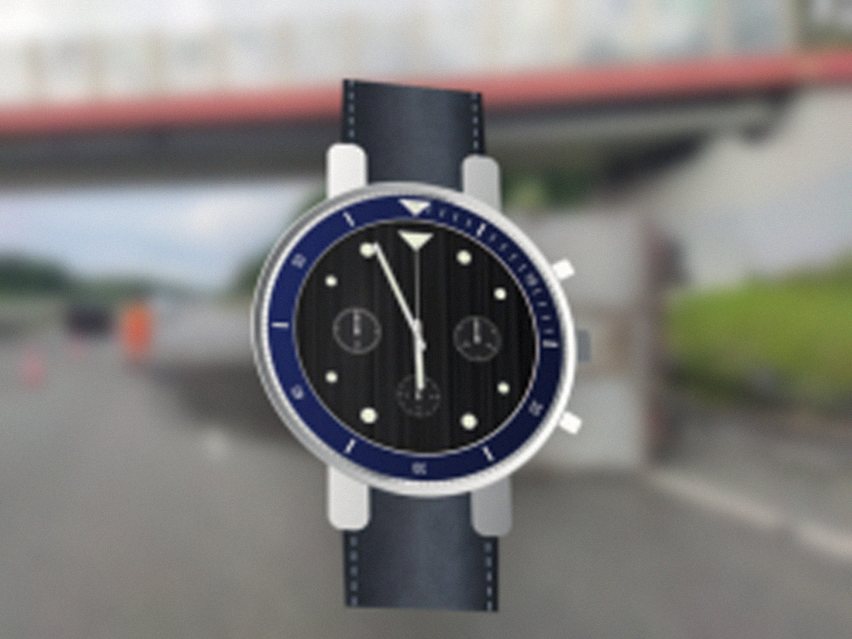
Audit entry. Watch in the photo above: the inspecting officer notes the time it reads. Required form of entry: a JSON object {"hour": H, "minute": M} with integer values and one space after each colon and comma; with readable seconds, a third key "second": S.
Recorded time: {"hour": 5, "minute": 56}
